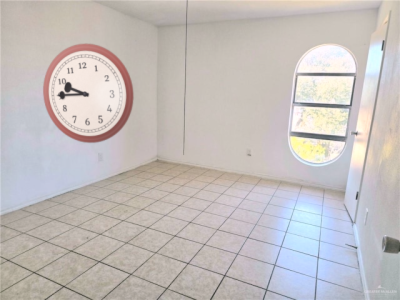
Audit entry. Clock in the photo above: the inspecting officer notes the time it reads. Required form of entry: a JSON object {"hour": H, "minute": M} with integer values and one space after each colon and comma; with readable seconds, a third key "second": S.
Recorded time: {"hour": 9, "minute": 45}
